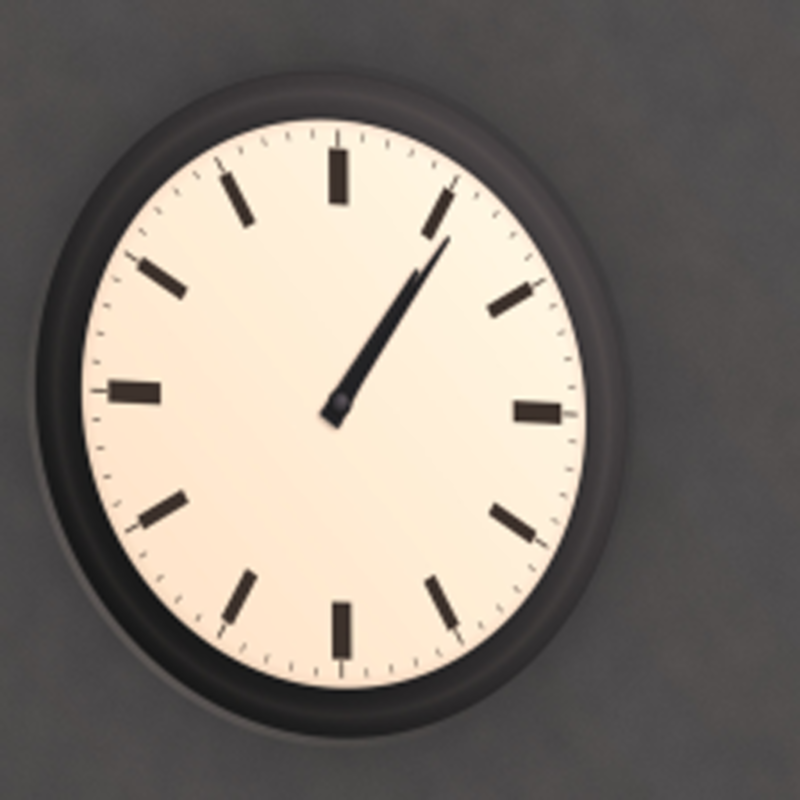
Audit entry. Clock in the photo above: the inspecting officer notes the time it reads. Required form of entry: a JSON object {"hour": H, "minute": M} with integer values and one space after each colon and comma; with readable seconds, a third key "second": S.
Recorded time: {"hour": 1, "minute": 6}
